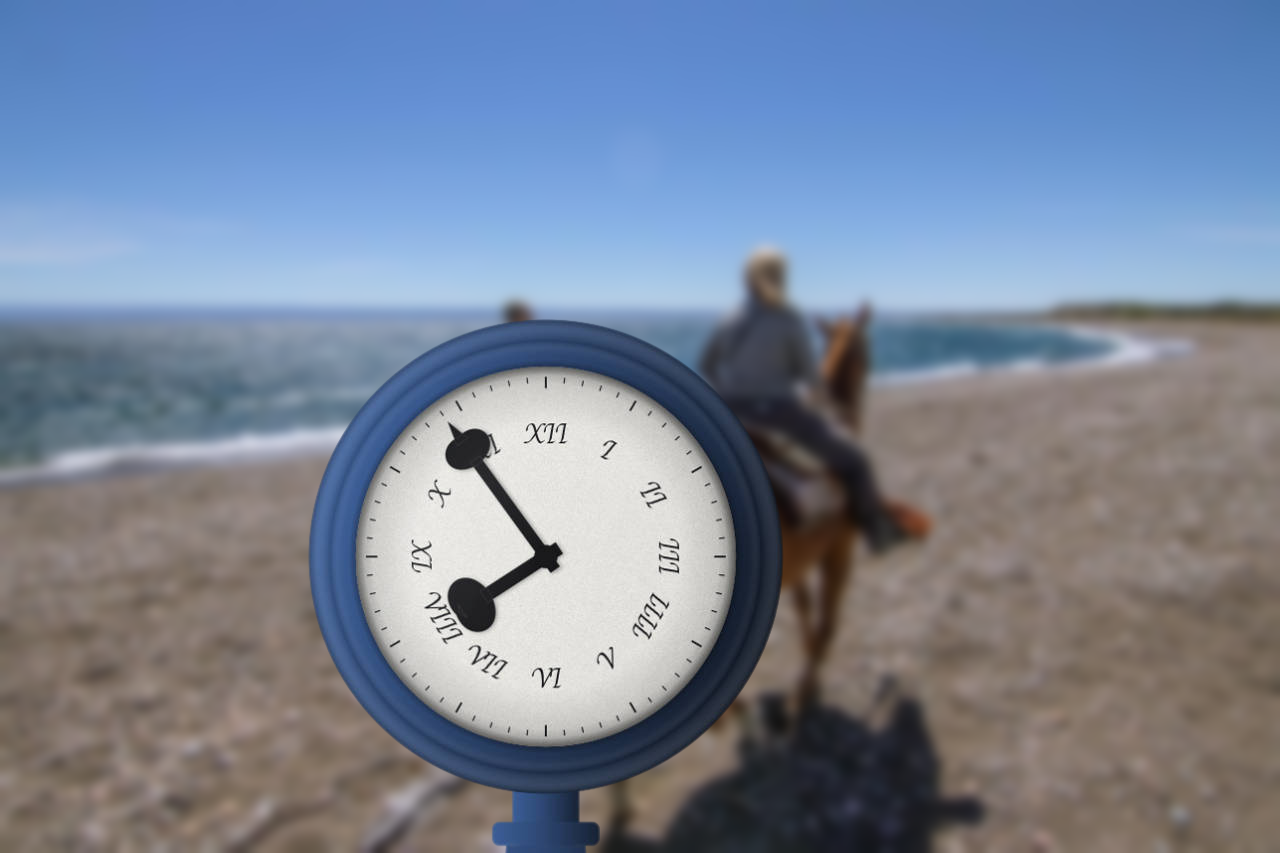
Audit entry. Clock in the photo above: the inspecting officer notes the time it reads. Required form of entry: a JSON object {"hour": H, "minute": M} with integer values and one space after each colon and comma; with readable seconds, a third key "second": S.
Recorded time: {"hour": 7, "minute": 54}
